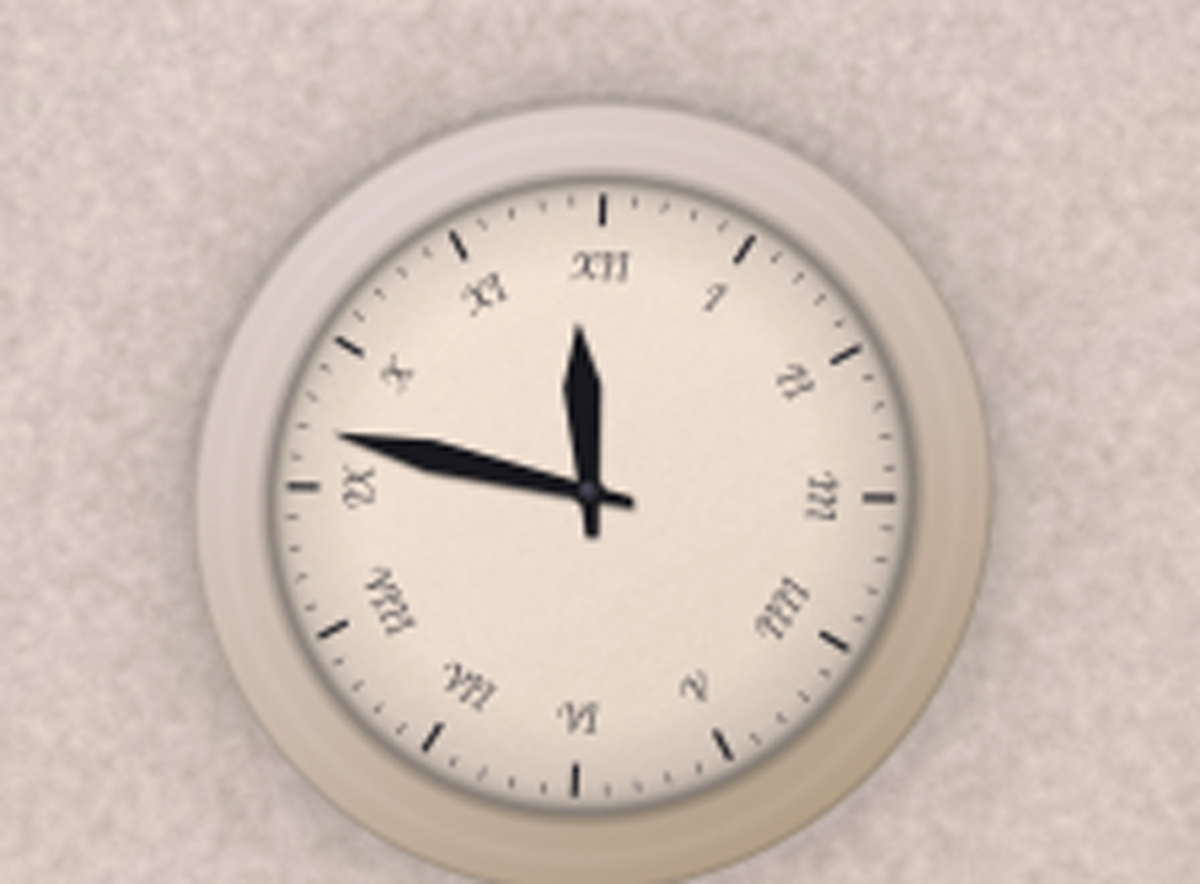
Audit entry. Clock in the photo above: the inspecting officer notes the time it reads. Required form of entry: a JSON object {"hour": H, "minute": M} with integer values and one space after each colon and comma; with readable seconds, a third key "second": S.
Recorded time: {"hour": 11, "minute": 47}
